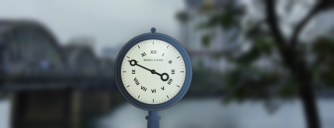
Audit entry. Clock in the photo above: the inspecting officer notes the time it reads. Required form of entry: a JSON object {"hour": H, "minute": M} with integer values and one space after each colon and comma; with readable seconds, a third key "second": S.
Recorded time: {"hour": 3, "minute": 49}
